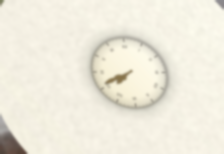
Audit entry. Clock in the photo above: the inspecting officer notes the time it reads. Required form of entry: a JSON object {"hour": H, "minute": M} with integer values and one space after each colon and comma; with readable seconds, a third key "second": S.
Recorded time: {"hour": 7, "minute": 41}
